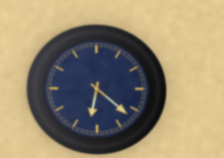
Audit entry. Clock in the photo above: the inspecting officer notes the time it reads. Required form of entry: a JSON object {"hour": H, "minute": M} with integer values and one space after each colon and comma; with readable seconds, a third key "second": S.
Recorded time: {"hour": 6, "minute": 22}
